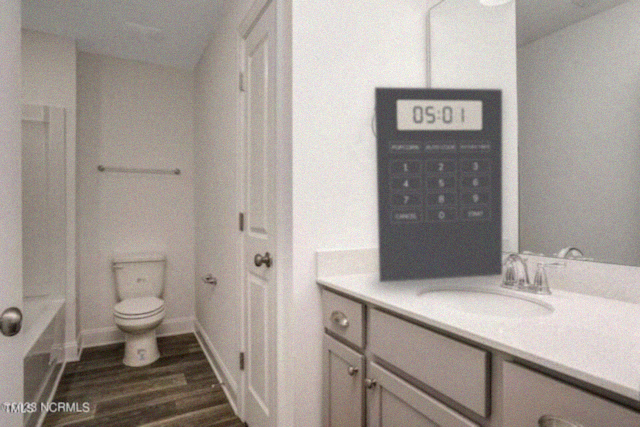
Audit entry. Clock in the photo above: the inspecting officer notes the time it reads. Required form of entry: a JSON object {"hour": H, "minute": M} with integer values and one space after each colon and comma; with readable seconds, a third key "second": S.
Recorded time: {"hour": 5, "minute": 1}
